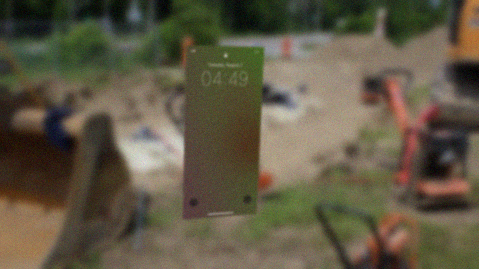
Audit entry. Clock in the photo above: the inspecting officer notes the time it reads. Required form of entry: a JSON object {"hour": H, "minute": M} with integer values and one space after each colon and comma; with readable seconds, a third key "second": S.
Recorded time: {"hour": 4, "minute": 49}
